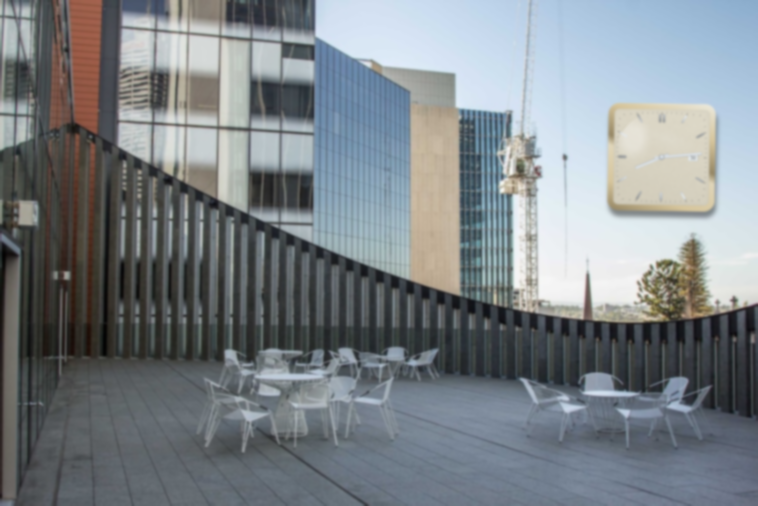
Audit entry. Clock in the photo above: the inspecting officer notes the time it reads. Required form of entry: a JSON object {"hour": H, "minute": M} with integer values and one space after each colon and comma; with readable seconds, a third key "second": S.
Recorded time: {"hour": 8, "minute": 14}
